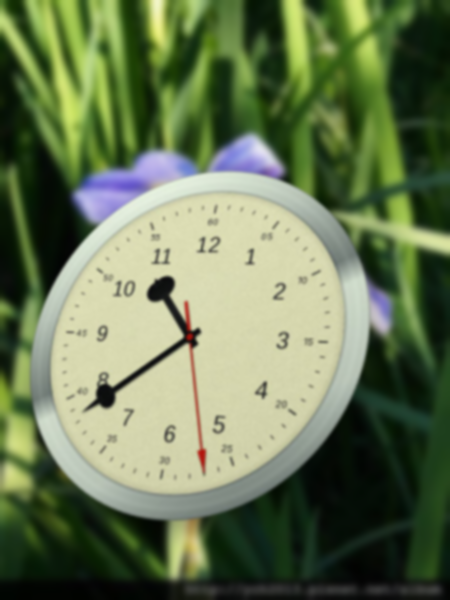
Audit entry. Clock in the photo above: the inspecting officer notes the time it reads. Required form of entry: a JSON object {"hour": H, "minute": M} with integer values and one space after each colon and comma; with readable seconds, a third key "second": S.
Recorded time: {"hour": 10, "minute": 38, "second": 27}
